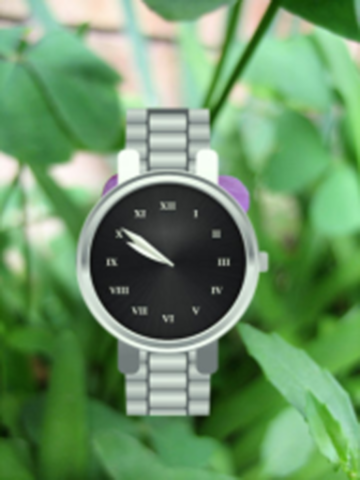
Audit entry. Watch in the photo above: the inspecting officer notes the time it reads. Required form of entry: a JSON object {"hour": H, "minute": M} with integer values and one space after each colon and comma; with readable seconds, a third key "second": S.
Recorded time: {"hour": 9, "minute": 51}
